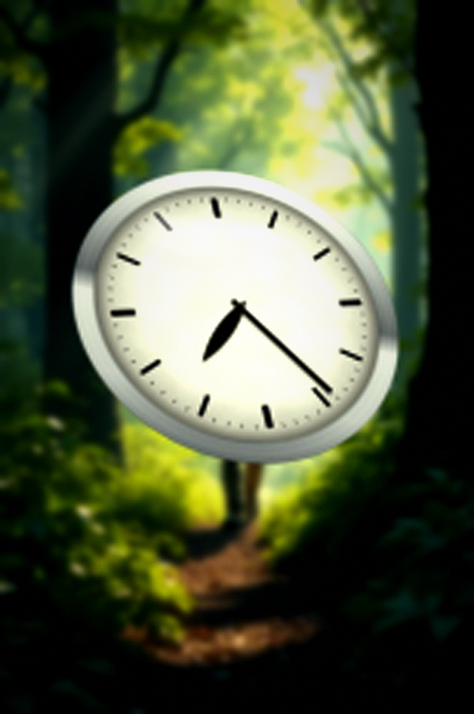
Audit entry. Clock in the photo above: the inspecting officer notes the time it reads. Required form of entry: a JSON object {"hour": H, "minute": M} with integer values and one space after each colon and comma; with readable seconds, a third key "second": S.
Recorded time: {"hour": 7, "minute": 24}
